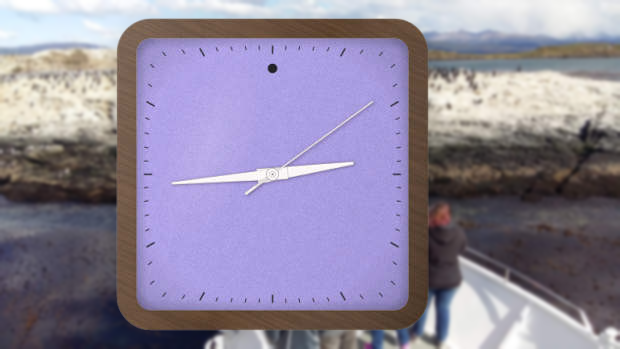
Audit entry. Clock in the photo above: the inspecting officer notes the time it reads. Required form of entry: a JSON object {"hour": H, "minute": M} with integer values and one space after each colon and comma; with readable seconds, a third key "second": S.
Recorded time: {"hour": 2, "minute": 44, "second": 9}
